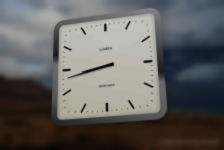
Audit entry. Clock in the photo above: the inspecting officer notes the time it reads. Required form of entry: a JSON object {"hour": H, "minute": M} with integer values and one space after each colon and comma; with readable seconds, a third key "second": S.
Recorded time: {"hour": 8, "minute": 43}
